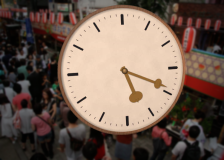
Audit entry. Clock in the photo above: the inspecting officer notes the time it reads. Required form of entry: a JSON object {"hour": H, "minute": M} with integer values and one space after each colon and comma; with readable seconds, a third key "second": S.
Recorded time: {"hour": 5, "minute": 19}
